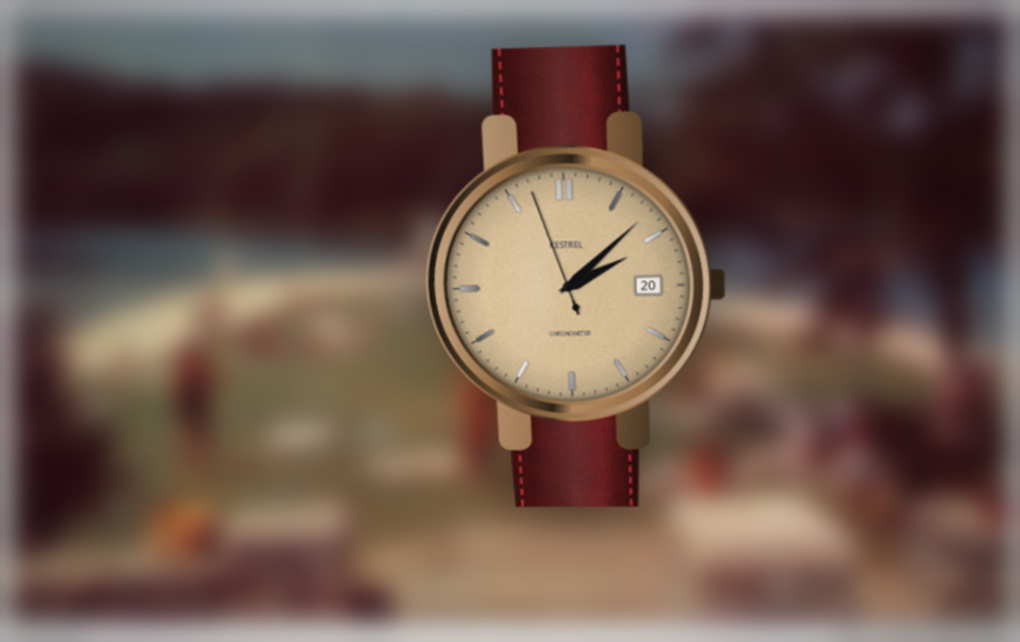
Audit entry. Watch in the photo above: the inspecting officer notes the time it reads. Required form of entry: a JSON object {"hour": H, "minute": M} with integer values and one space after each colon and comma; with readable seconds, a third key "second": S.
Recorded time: {"hour": 2, "minute": 7, "second": 57}
